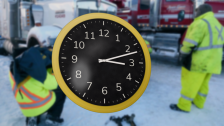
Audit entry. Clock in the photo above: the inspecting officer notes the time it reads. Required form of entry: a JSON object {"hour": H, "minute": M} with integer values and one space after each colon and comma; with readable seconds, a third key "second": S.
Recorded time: {"hour": 3, "minute": 12}
